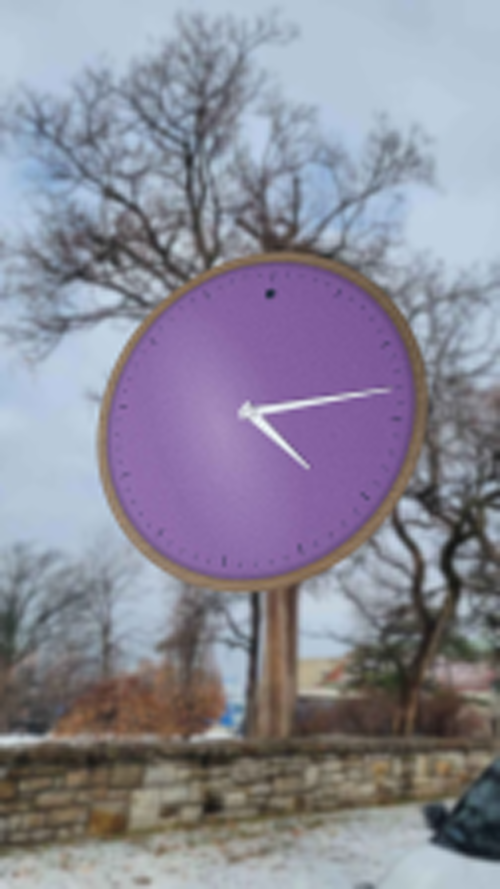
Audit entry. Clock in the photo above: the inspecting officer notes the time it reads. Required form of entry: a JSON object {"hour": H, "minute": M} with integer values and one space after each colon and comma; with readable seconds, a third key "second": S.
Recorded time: {"hour": 4, "minute": 13}
